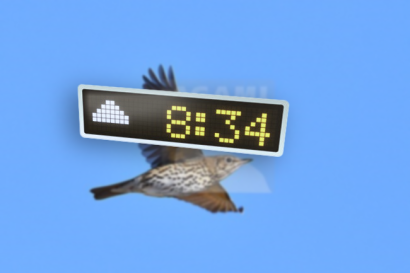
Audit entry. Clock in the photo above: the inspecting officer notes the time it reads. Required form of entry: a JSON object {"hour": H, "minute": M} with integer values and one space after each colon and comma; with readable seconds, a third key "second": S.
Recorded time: {"hour": 8, "minute": 34}
